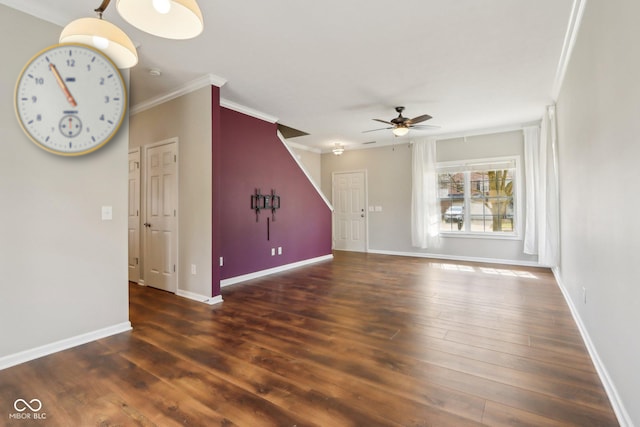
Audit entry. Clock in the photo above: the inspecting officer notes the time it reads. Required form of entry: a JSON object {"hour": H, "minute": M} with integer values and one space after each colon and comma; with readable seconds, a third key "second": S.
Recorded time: {"hour": 10, "minute": 55}
